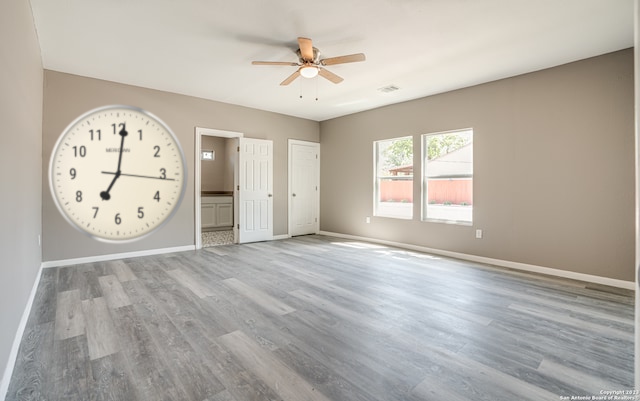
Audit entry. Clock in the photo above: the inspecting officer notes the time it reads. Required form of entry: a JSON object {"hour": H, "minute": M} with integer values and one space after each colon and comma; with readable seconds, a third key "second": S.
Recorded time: {"hour": 7, "minute": 1, "second": 16}
